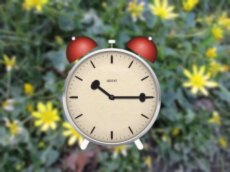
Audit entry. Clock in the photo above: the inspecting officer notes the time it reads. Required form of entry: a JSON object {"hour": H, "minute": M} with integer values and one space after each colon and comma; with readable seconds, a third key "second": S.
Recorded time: {"hour": 10, "minute": 15}
